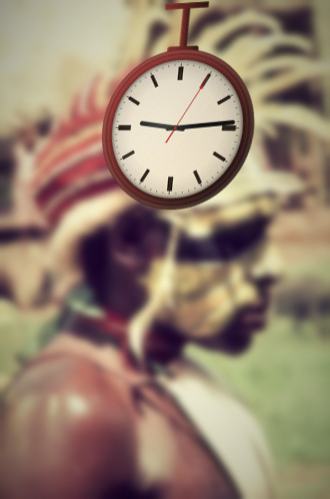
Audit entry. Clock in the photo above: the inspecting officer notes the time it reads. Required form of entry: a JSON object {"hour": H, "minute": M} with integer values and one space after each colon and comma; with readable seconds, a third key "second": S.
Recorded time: {"hour": 9, "minute": 14, "second": 5}
